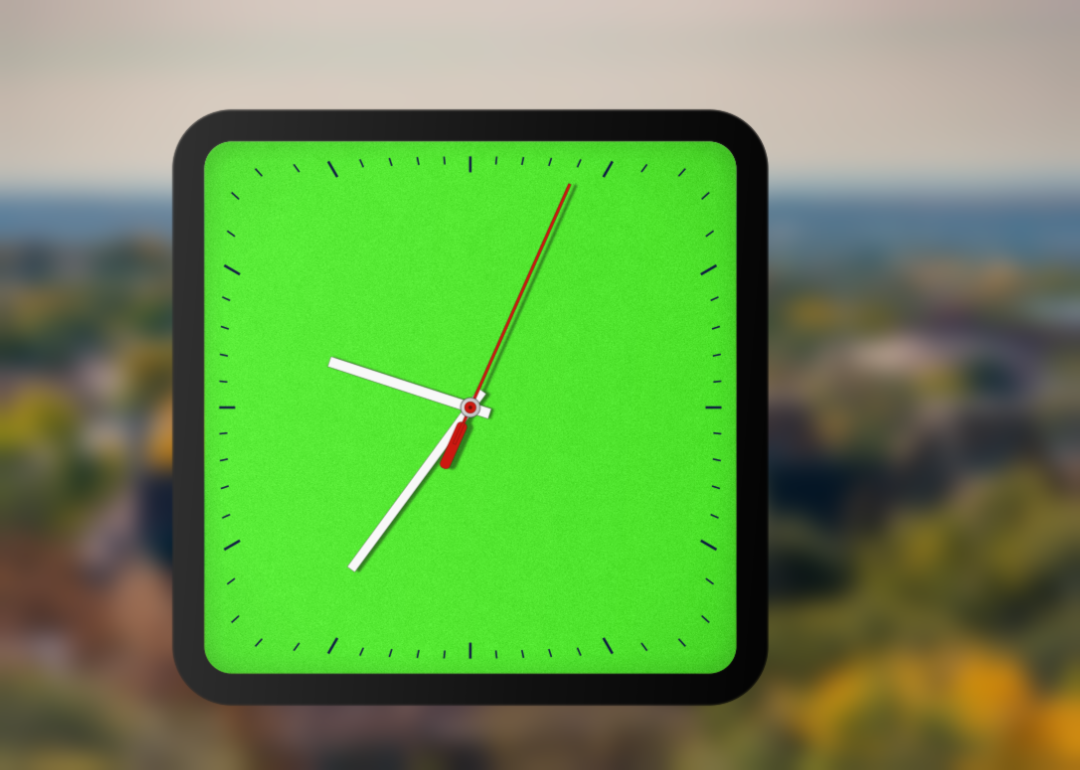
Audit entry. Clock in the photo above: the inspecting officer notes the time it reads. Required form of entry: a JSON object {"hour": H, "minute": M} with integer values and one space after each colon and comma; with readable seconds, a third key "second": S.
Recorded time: {"hour": 9, "minute": 36, "second": 4}
